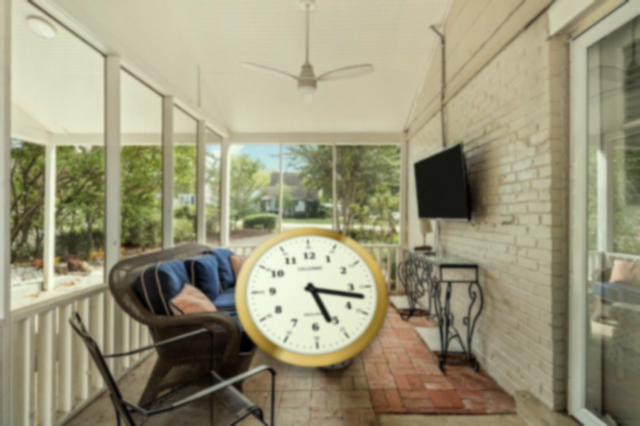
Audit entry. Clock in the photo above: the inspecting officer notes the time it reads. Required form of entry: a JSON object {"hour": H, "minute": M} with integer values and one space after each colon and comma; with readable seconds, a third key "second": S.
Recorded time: {"hour": 5, "minute": 17}
